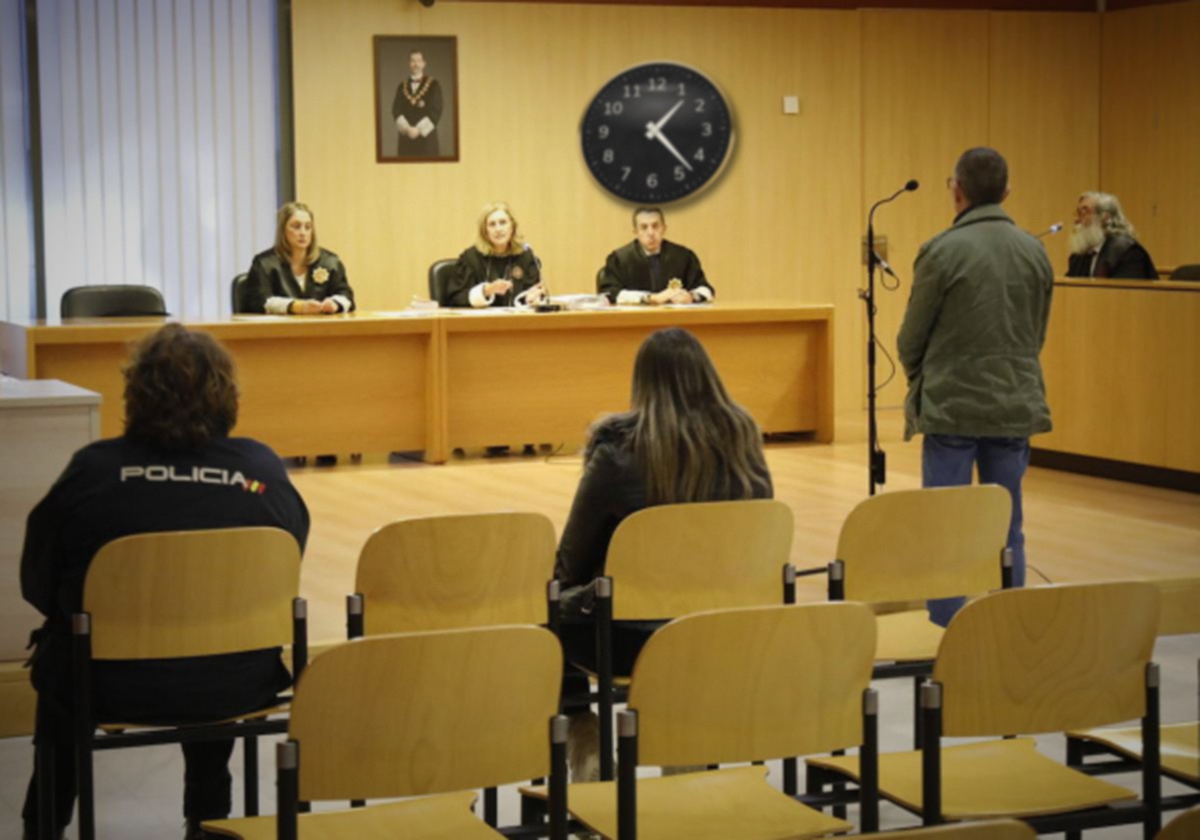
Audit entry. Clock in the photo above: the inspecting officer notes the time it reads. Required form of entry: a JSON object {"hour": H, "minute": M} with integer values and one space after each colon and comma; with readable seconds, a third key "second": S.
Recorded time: {"hour": 1, "minute": 23}
